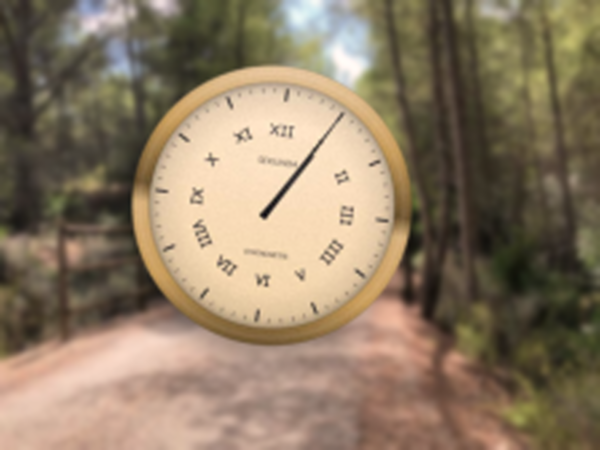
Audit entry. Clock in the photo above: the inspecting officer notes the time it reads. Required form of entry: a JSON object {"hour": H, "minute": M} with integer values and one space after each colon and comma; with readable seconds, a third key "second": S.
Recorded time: {"hour": 1, "minute": 5}
